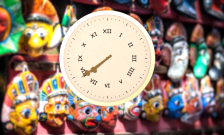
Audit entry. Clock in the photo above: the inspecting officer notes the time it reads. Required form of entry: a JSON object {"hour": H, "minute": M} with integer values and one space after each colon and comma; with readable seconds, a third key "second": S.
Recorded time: {"hour": 7, "minute": 39}
